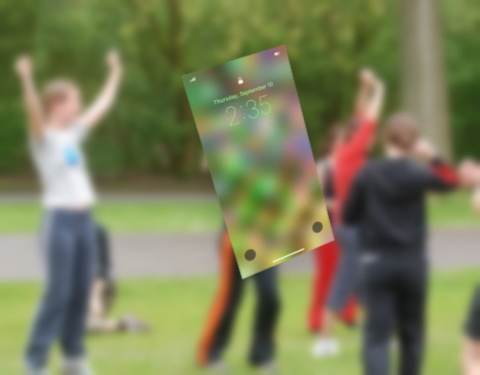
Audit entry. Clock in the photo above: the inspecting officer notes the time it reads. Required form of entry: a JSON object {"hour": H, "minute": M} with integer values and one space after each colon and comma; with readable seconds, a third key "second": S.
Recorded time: {"hour": 2, "minute": 35}
